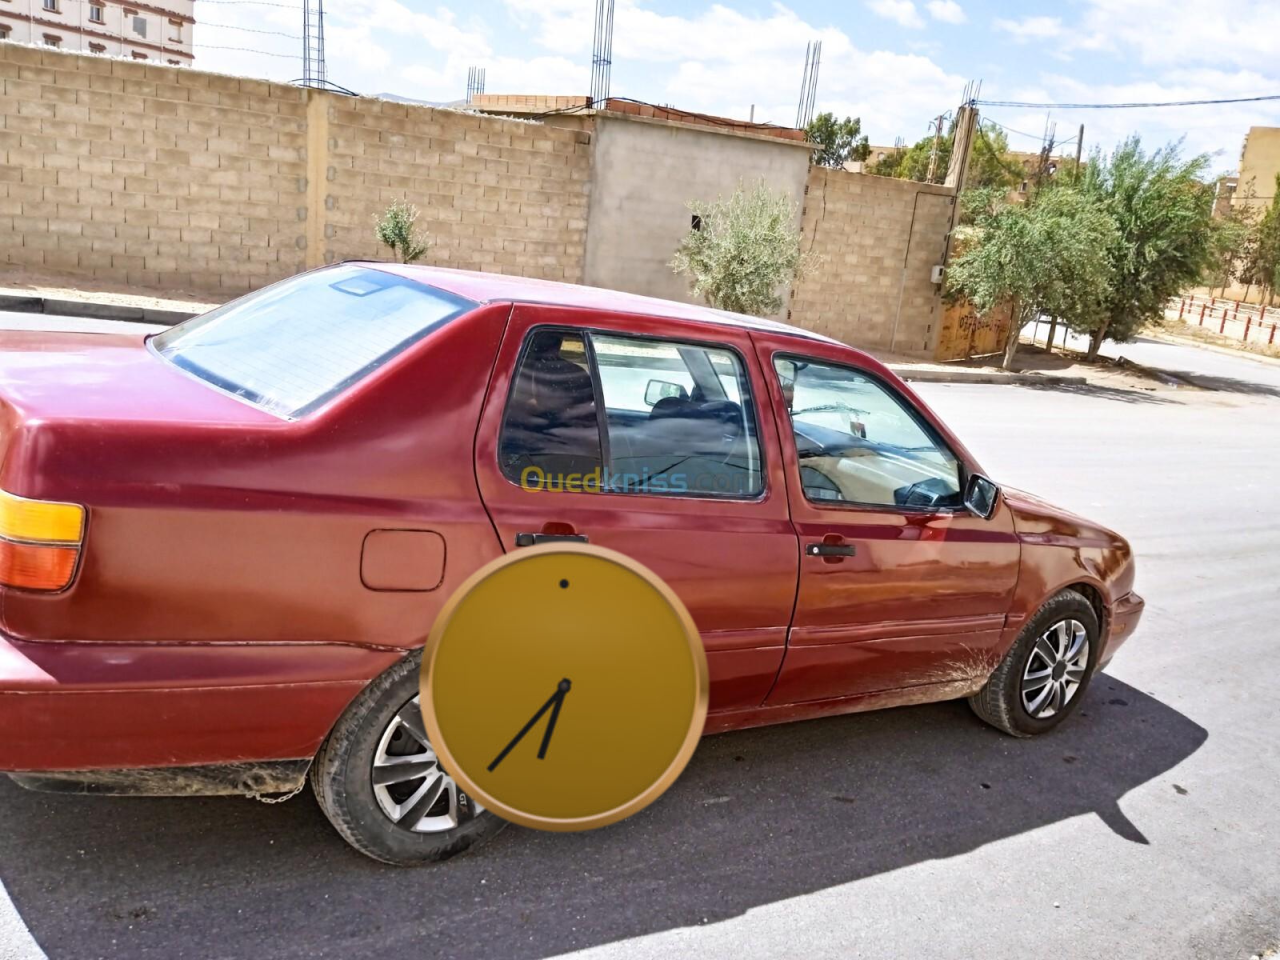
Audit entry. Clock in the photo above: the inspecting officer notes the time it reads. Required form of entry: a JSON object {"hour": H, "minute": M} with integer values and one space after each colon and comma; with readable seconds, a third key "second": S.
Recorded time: {"hour": 6, "minute": 37}
